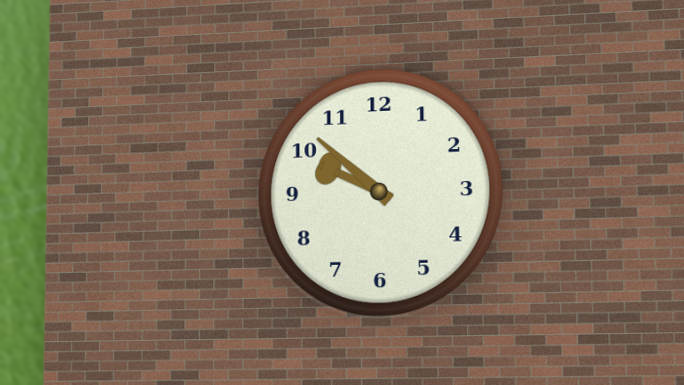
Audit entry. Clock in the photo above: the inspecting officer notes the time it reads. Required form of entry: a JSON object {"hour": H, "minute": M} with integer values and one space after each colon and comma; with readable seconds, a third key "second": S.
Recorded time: {"hour": 9, "minute": 52}
